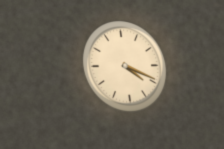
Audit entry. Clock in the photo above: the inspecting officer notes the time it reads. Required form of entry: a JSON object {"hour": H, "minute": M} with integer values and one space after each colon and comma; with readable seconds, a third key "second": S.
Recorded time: {"hour": 4, "minute": 19}
